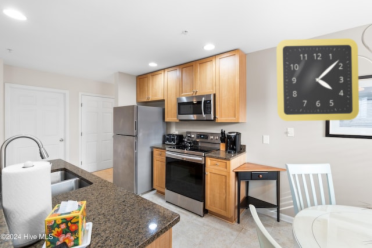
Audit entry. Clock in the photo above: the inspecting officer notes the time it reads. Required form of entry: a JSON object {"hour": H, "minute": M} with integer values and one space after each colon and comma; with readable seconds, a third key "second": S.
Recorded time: {"hour": 4, "minute": 8}
